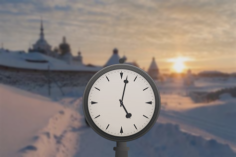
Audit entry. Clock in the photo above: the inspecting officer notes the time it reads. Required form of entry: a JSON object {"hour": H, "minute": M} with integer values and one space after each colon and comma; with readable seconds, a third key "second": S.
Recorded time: {"hour": 5, "minute": 2}
